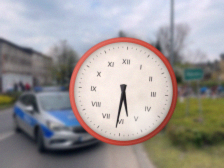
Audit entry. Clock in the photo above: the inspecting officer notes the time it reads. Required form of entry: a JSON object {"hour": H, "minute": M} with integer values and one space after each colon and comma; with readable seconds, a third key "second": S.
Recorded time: {"hour": 5, "minute": 31}
